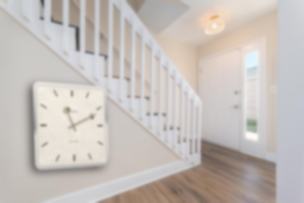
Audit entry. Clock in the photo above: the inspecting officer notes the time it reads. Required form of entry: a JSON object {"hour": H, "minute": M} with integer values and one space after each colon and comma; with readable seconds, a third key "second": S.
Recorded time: {"hour": 11, "minute": 11}
